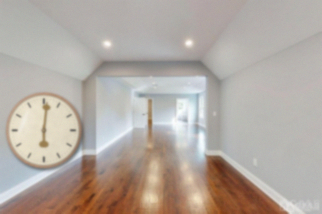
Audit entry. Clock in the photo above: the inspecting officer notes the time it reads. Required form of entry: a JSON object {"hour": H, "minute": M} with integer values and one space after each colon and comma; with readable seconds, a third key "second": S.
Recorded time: {"hour": 6, "minute": 1}
